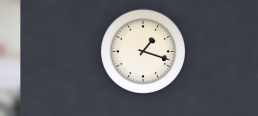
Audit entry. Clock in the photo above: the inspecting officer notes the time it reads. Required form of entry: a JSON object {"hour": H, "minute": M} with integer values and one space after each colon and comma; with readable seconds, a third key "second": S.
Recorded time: {"hour": 1, "minute": 18}
